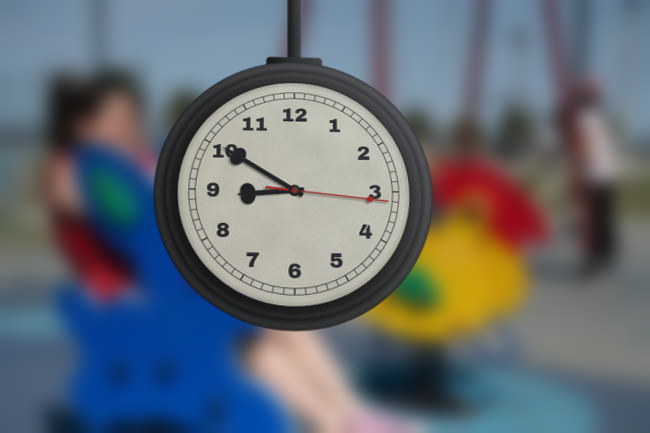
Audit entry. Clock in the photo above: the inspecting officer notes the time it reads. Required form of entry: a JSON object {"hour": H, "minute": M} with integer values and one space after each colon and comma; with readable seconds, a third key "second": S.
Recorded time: {"hour": 8, "minute": 50, "second": 16}
